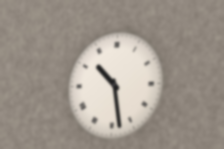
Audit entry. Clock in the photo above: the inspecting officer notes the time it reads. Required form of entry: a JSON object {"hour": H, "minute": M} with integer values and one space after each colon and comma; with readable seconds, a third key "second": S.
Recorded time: {"hour": 10, "minute": 28}
